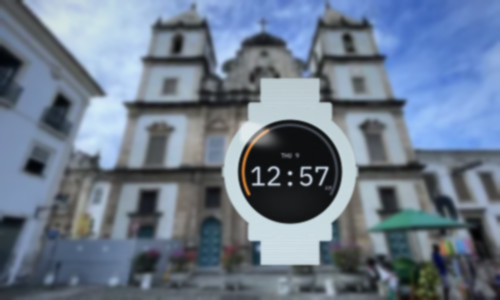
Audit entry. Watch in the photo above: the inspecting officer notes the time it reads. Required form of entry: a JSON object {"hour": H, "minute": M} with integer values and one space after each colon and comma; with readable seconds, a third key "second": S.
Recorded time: {"hour": 12, "minute": 57}
